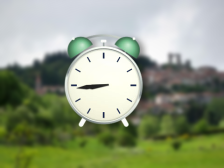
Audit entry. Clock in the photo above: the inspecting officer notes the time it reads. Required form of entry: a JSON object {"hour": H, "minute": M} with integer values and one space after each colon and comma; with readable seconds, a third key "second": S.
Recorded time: {"hour": 8, "minute": 44}
